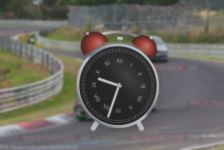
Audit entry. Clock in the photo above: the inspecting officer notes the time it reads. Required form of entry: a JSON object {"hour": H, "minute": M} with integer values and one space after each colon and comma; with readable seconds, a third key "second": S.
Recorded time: {"hour": 9, "minute": 33}
